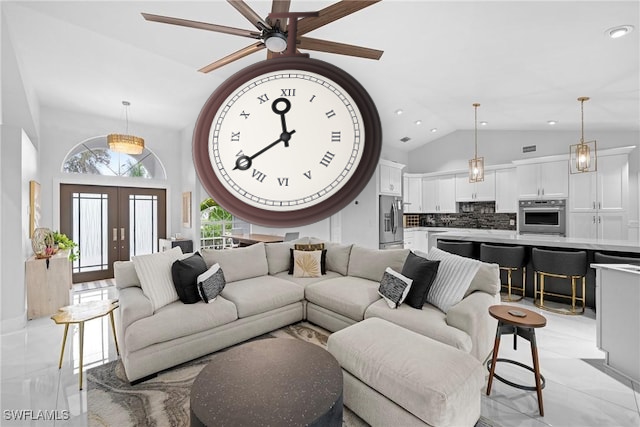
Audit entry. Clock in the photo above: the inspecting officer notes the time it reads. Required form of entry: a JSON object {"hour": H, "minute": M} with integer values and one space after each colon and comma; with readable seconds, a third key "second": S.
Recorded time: {"hour": 11, "minute": 39}
